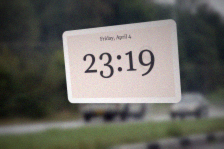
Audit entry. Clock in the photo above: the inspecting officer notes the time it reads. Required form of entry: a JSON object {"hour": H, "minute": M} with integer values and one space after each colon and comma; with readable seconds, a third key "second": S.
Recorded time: {"hour": 23, "minute": 19}
